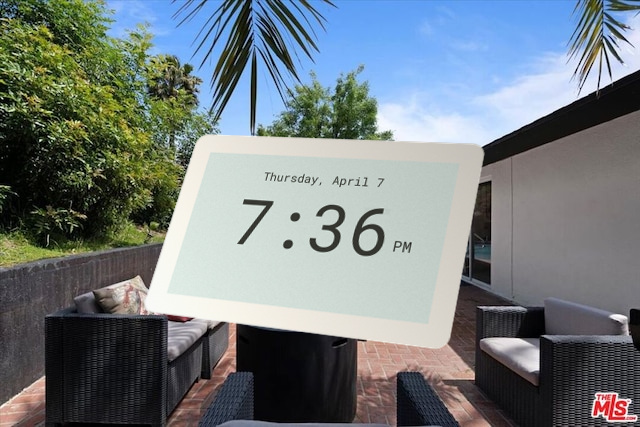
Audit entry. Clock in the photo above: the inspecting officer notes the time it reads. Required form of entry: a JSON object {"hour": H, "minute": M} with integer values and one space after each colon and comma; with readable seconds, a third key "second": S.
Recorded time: {"hour": 7, "minute": 36}
